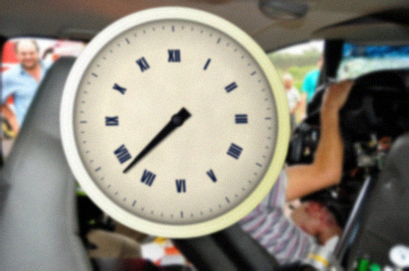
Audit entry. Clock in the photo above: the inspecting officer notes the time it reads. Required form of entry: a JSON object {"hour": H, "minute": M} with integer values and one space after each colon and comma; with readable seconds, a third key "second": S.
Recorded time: {"hour": 7, "minute": 38}
